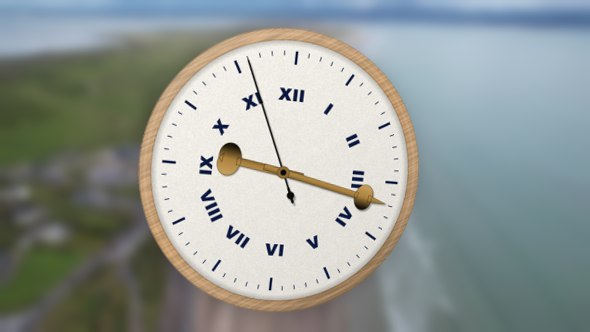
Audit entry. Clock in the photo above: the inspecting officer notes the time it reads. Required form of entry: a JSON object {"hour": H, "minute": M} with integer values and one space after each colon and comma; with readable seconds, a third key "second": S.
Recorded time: {"hour": 9, "minute": 16, "second": 56}
